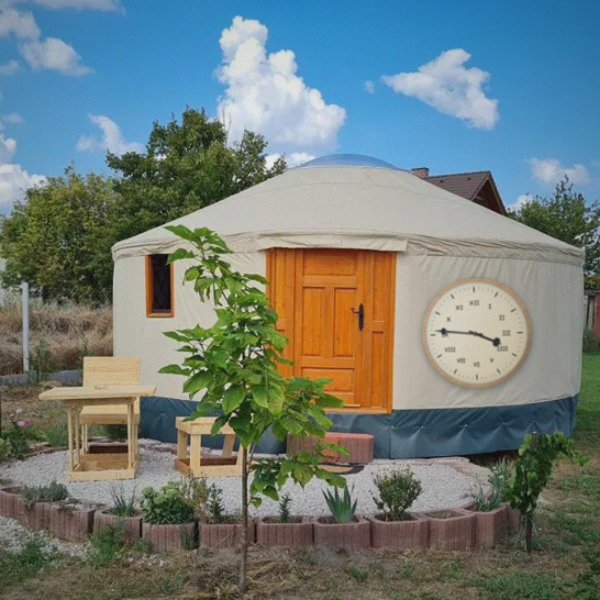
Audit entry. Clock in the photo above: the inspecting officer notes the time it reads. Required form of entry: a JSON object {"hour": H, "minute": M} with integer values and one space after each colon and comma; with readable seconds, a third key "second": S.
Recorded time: {"hour": 3, "minute": 46}
